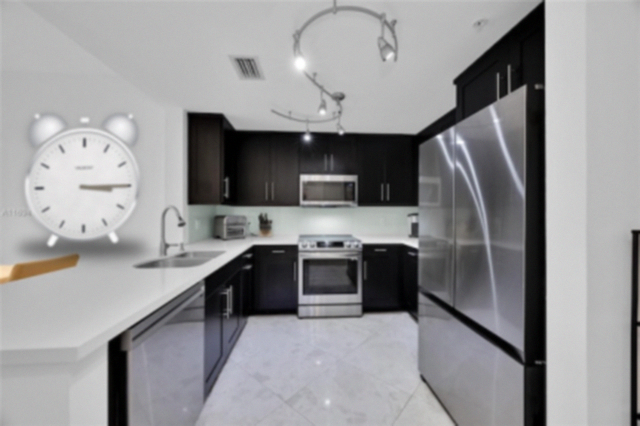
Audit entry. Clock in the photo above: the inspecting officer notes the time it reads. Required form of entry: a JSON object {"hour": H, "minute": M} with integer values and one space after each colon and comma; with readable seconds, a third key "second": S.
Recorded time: {"hour": 3, "minute": 15}
